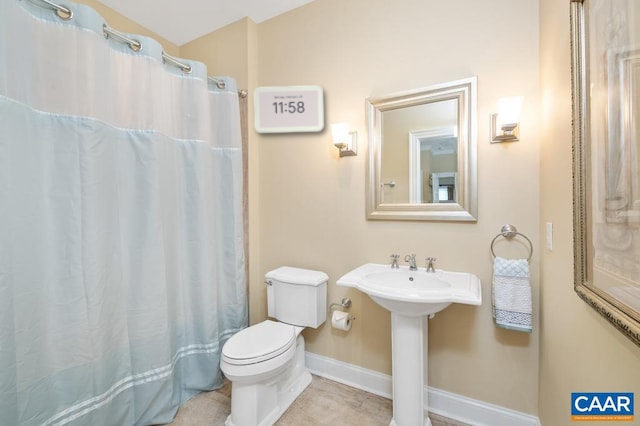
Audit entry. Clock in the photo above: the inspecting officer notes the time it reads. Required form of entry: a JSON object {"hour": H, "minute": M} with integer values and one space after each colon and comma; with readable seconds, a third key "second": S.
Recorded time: {"hour": 11, "minute": 58}
